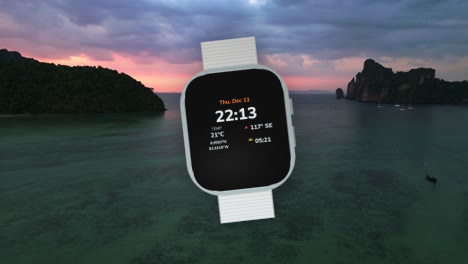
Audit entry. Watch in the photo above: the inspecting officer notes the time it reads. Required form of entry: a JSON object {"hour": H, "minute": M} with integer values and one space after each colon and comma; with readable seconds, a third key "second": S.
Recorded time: {"hour": 22, "minute": 13}
